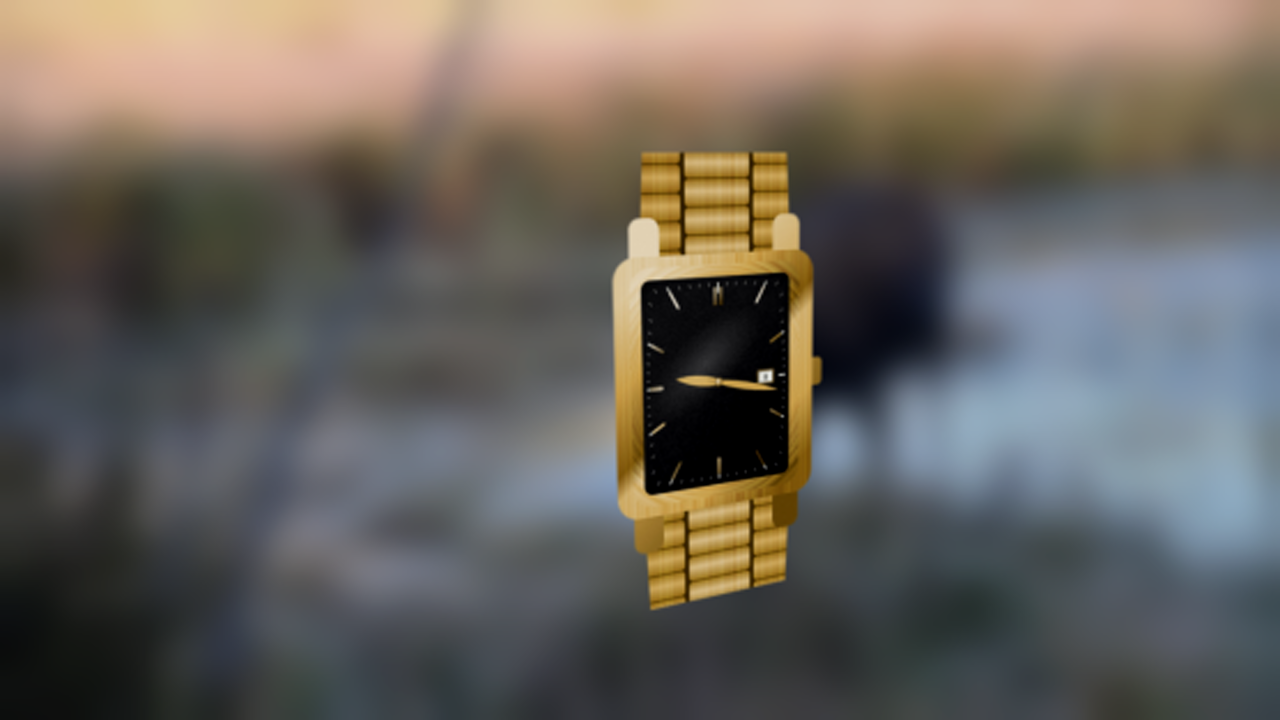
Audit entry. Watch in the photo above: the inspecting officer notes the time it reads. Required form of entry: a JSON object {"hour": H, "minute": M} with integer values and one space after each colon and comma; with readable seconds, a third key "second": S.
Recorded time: {"hour": 9, "minute": 17}
